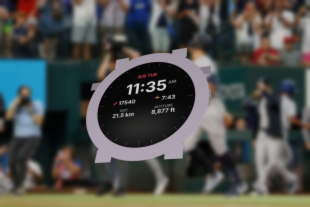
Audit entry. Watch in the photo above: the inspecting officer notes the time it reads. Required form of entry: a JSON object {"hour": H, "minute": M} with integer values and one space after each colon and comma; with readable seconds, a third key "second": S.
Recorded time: {"hour": 11, "minute": 35}
